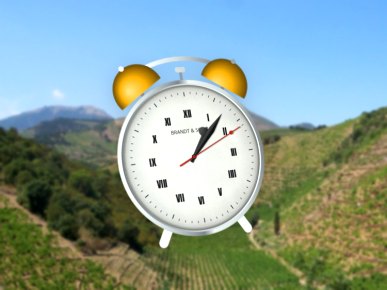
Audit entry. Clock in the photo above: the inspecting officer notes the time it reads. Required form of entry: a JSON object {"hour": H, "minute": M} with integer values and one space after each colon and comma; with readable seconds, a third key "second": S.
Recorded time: {"hour": 1, "minute": 7, "second": 11}
